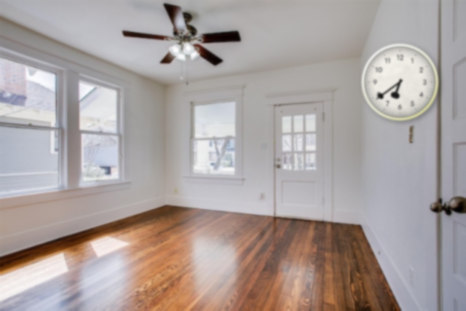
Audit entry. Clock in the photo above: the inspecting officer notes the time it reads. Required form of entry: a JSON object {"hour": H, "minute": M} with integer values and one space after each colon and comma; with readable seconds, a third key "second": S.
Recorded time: {"hour": 6, "minute": 39}
